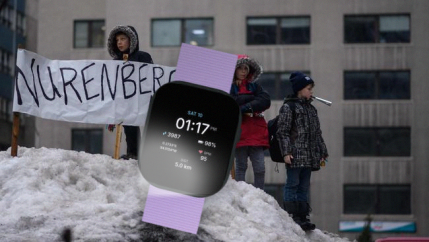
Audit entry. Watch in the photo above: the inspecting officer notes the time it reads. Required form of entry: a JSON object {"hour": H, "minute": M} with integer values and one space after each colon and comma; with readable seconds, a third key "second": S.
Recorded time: {"hour": 1, "minute": 17}
